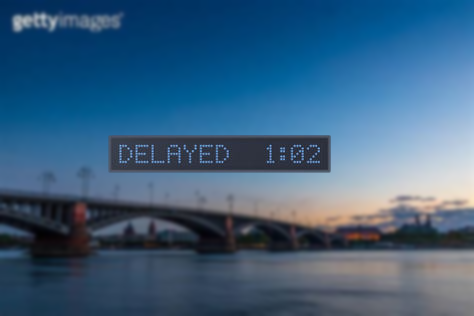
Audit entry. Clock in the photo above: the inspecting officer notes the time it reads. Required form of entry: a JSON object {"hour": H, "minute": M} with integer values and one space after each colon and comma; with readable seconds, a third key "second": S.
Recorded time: {"hour": 1, "minute": 2}
